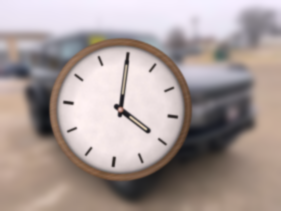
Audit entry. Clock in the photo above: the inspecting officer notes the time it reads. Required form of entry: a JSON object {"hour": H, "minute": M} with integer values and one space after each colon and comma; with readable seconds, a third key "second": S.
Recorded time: {"hour": 4, "minute": 0}
